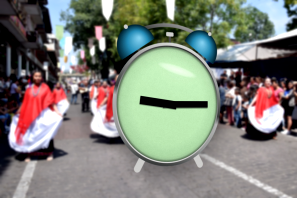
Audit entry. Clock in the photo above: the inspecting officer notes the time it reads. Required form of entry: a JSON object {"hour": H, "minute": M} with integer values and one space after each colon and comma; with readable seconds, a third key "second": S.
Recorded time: {"hour": 9, "minute": 15}
